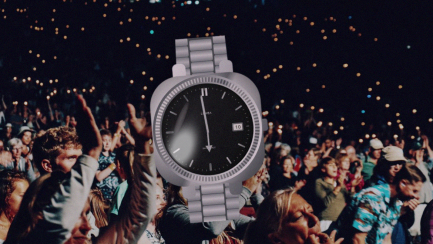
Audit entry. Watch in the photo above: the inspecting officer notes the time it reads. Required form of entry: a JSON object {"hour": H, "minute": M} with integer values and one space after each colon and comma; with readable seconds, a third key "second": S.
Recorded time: {"hour": 5, "minute": 59}
